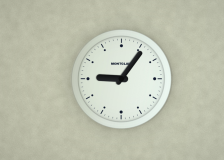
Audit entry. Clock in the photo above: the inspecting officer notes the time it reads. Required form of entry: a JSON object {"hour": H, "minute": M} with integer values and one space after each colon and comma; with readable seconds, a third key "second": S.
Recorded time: {"hour": 9, "minute": 6}
